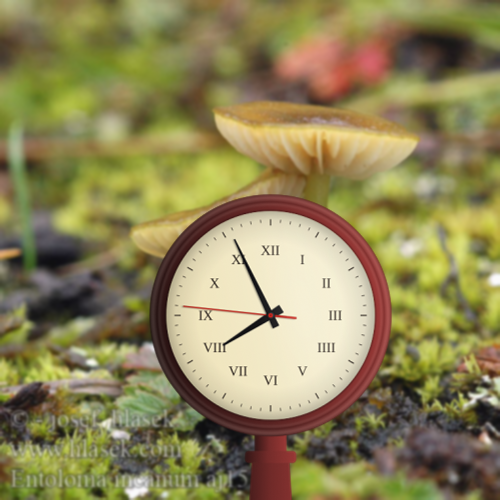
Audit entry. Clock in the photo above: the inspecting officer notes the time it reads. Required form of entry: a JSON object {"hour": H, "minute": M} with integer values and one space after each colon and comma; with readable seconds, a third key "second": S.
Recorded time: {"hour": 7, "minute": 55, "second": 46}
